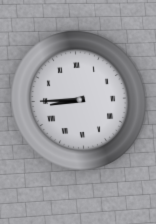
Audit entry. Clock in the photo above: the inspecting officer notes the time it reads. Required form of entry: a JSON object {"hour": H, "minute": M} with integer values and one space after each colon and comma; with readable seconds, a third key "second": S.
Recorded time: {"hour": 8, "minute": 45}
